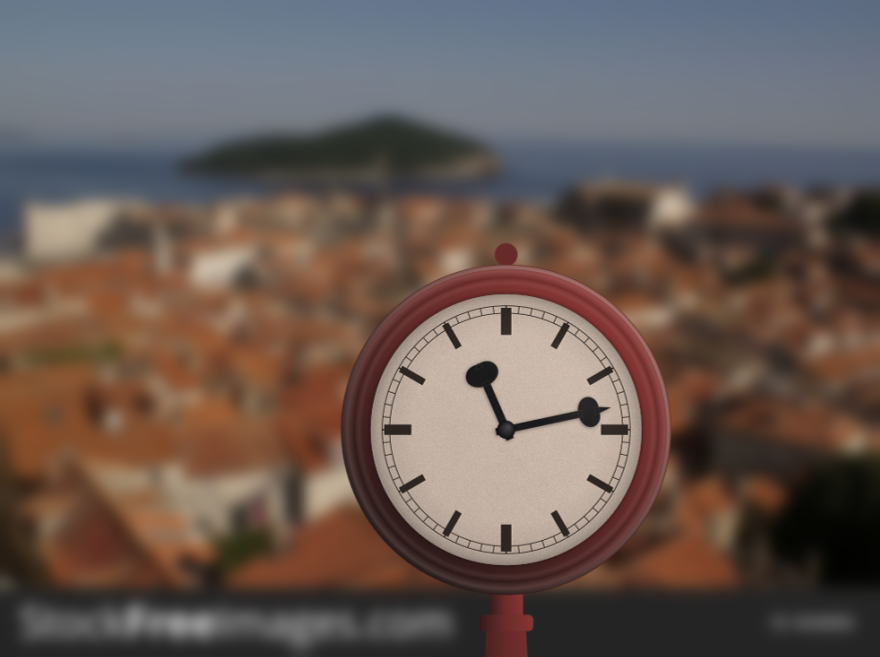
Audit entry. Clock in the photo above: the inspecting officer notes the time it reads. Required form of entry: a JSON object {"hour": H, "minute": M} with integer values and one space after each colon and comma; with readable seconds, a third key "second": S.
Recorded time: {"hour": 11, "minute": 13}
